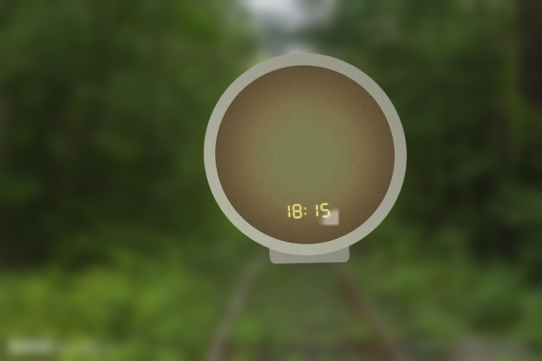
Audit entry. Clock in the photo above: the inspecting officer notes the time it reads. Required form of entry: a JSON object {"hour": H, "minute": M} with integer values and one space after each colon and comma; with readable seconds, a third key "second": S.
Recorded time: {"hour": 18, "minute": 15}
